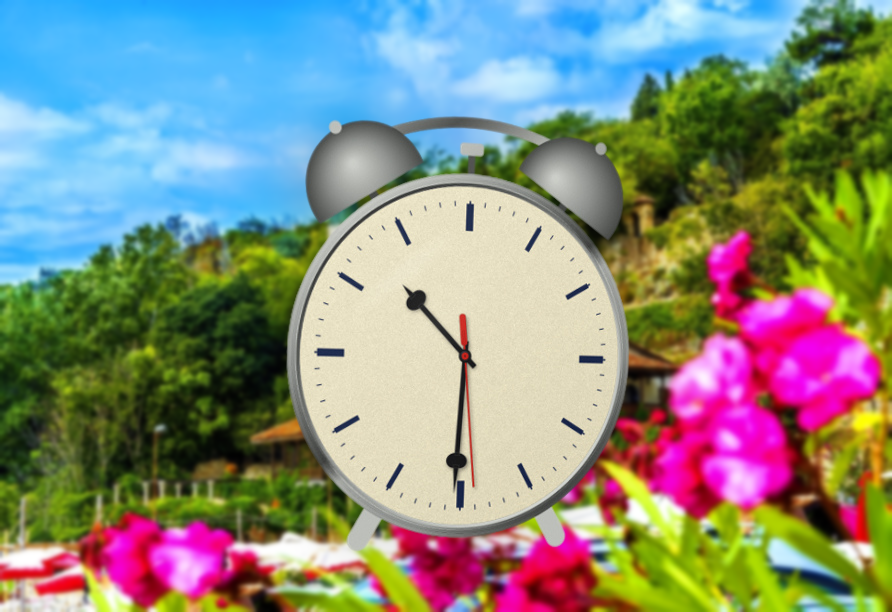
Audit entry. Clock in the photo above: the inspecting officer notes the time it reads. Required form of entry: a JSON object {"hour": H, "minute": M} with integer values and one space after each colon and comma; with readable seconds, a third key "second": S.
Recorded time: {"hour": 10, "minute": 30, "second": 29}
